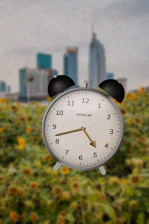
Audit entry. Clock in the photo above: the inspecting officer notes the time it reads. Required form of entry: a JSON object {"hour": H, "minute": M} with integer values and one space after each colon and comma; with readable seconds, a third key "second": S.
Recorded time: {"hour": 4, "minute": 42}
